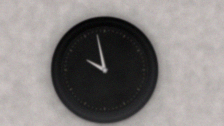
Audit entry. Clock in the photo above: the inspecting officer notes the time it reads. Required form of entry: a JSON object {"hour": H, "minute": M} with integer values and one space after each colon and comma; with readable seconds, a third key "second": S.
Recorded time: {"hour": 9, "minute": 58}
